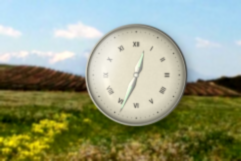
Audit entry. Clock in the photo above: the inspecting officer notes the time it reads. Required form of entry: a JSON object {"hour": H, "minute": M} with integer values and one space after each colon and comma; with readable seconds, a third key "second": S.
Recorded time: {"hour": 12, "minute": 34}
